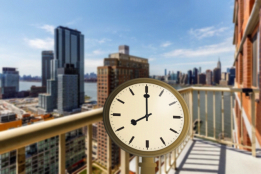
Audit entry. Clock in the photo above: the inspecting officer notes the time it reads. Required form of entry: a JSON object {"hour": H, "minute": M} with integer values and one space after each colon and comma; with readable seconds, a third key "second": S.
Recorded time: {"hour": 8, "minute": 0}
